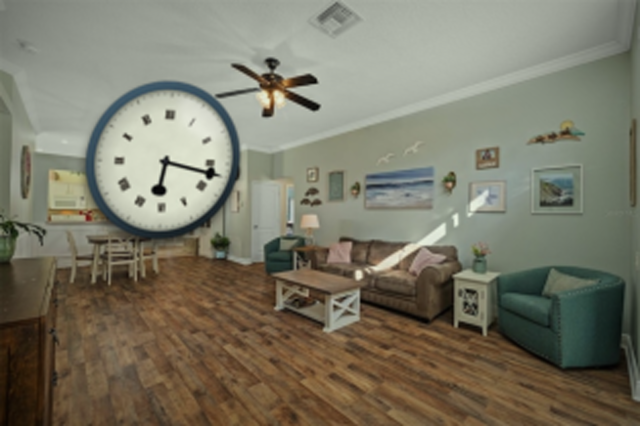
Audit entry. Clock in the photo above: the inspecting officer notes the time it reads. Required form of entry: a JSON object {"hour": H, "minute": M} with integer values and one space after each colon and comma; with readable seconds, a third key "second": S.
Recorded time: {"hour": 6, "minute": 17}
